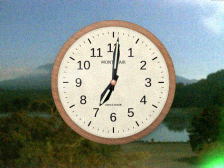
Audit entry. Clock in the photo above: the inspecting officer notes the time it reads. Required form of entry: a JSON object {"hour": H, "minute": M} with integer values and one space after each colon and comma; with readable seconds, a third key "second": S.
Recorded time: {"hour": 7, "minute": 1}
